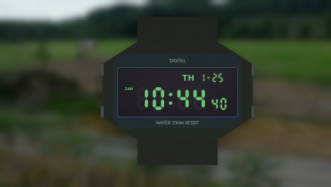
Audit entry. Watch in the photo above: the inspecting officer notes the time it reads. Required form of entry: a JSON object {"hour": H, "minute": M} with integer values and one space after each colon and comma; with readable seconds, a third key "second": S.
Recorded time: {"hour": 10, "minute": 44, "second": 40}
